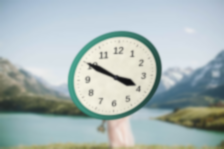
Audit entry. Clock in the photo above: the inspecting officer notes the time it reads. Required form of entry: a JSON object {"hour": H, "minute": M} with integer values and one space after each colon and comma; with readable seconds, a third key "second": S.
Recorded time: {"hour": 3, "minute": 50}
